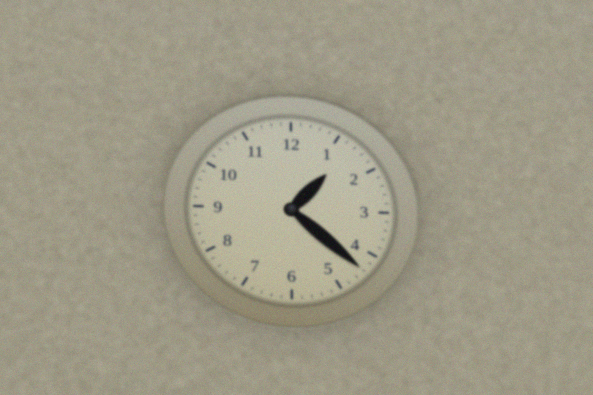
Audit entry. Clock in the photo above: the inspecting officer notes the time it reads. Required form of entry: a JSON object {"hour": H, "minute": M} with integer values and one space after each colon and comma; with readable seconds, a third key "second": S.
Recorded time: {"hour": 1, "minute": 22}
